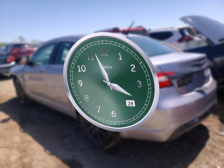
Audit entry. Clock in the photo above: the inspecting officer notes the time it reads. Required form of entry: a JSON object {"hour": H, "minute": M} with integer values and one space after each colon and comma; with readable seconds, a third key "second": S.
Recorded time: {"hour": 3, "minute": 57}
